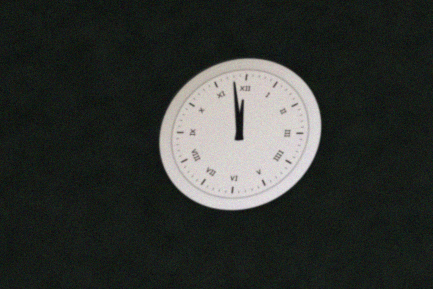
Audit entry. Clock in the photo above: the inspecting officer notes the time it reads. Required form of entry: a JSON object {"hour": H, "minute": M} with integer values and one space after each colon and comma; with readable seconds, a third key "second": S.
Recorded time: {"hour": 11, "minute": 58}
